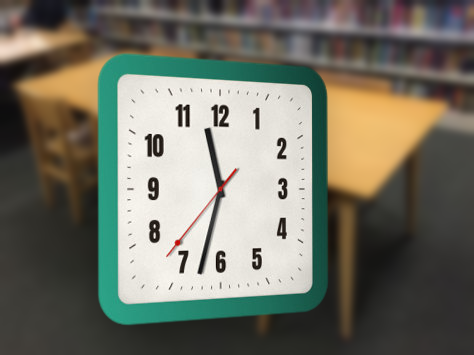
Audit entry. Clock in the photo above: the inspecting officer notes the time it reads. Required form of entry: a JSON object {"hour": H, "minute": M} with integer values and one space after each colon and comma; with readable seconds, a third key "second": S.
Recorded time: {"hour": 11, "minute": 32, "second": 37}
